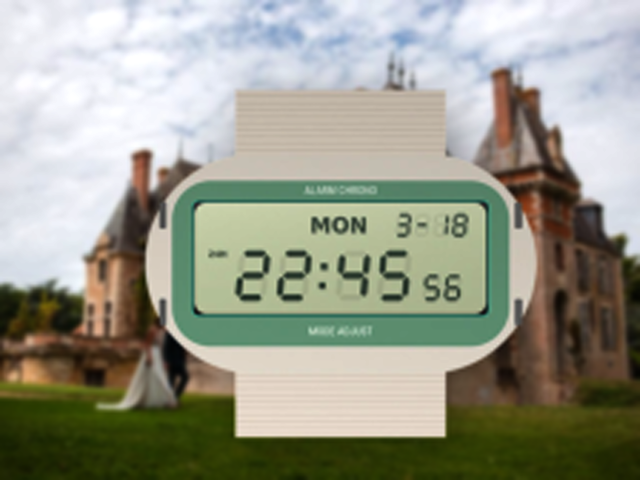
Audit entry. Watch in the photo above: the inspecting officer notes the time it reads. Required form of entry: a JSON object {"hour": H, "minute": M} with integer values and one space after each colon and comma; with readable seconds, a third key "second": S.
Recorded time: {"hour": 22, "minute": 45, "second": 56}
